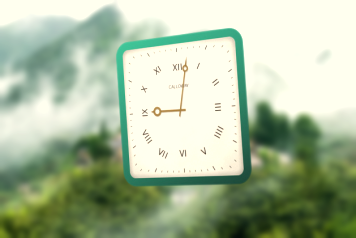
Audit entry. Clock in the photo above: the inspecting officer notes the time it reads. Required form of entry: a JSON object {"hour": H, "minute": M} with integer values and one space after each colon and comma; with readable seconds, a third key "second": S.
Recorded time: {"hour": 9, "minute": 2}
